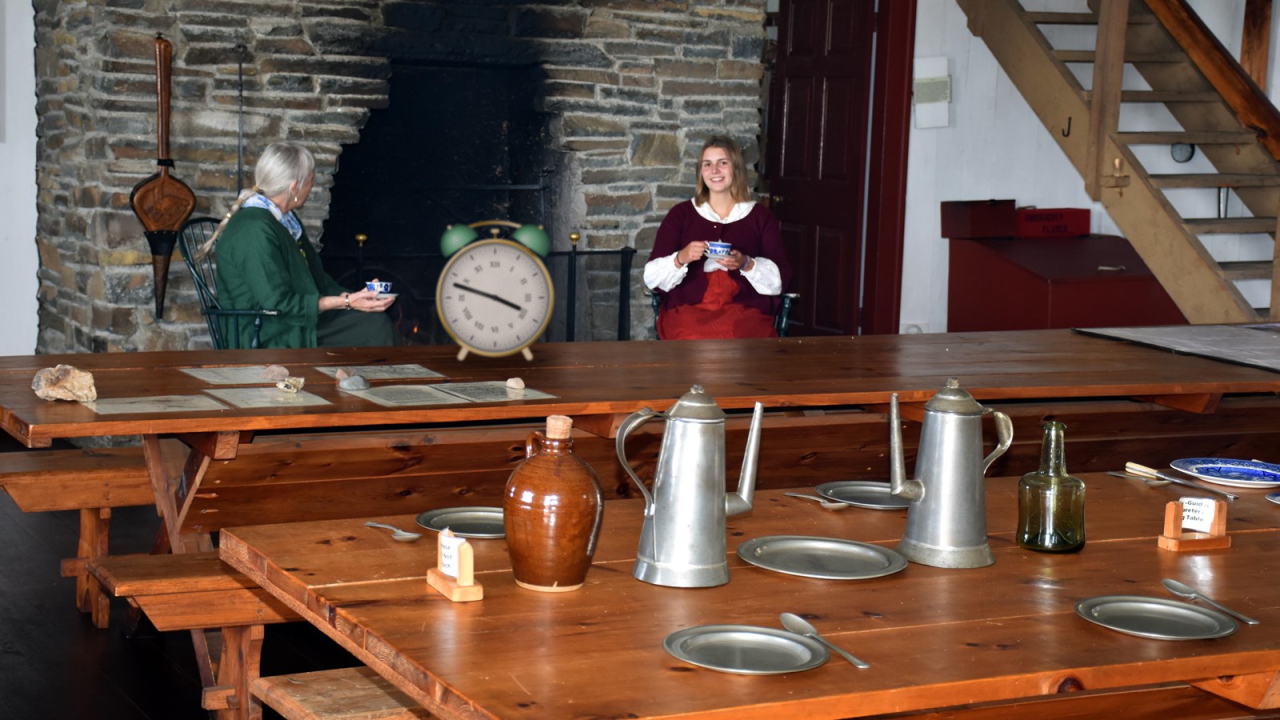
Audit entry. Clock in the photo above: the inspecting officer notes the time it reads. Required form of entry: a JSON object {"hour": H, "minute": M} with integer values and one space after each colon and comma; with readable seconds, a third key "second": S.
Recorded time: {"hour": 3, "minute": 48}
